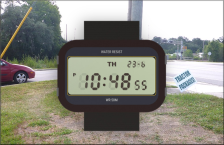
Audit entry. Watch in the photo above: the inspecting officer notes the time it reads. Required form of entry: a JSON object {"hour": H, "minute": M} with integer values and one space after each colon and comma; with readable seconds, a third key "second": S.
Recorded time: {"hour": 10, "minute": 48, "second": 55}
